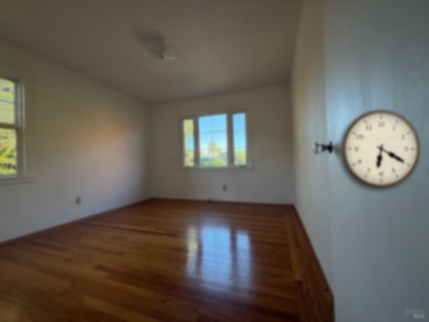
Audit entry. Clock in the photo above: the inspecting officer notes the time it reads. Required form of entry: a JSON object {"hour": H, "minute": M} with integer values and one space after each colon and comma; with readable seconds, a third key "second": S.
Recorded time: {"hour": 6, "minute": 20}
